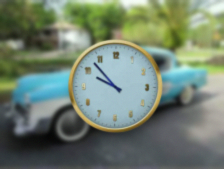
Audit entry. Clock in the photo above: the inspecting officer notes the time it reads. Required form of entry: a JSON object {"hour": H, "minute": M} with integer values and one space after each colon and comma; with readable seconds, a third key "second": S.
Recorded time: {"hour": 9, "minute": 53}
